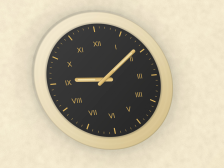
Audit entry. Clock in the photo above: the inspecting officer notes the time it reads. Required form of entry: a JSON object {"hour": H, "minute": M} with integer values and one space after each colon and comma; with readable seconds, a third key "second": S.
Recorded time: {"hour": 9, "minute": 9}
